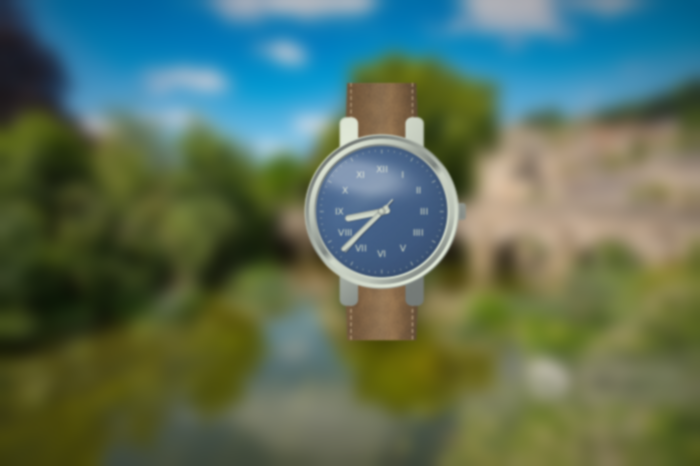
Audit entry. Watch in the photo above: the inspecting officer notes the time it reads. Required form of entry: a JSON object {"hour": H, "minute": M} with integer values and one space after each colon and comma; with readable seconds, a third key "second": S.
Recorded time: {"hour": 8, "minute": 37, "second": 37}
